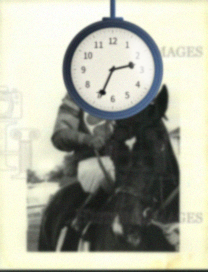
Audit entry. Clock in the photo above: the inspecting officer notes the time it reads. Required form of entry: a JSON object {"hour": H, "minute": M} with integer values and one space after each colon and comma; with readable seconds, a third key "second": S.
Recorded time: {"hour": 2, "minute": 34}
